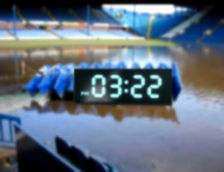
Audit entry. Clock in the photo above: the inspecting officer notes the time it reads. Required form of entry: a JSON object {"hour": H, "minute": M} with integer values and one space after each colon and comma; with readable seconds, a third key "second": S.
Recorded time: {"hour": 3, "minute": 22}
